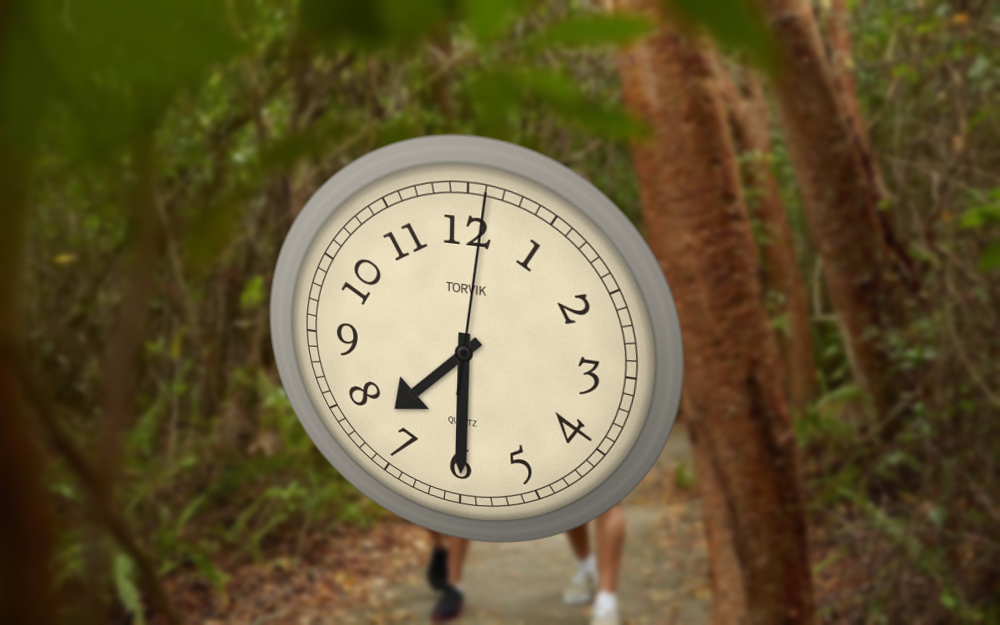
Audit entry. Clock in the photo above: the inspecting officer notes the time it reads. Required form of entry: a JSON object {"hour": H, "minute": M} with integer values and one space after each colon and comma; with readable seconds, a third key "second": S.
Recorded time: {"hour": 7, "minute": 30, "second": 1}
